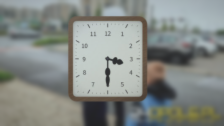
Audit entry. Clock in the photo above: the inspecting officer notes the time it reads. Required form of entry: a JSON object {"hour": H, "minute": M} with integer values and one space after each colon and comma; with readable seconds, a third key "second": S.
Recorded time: {"hour": 3, "minute": 30}
